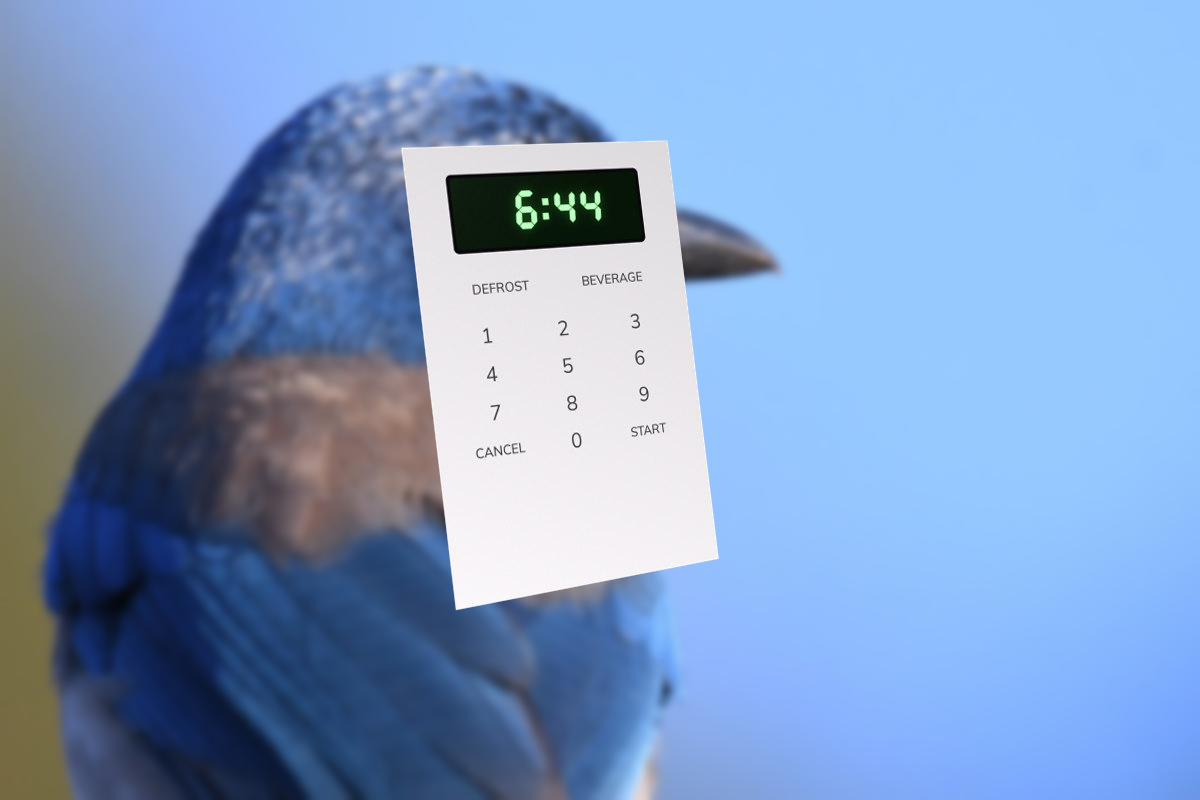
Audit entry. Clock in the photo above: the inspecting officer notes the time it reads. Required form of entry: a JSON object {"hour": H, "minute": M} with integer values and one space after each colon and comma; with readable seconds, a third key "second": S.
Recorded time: {"hour": 6, "minute": 44}
